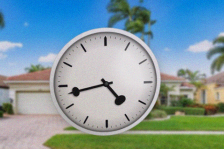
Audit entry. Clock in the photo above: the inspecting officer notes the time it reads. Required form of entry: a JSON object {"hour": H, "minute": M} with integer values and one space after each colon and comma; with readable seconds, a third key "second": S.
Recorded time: {"hour": 4, "minute": 43}
